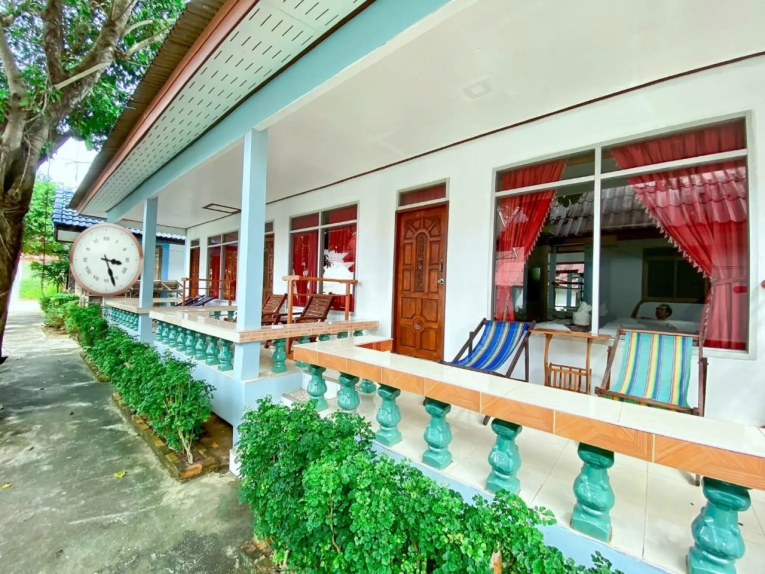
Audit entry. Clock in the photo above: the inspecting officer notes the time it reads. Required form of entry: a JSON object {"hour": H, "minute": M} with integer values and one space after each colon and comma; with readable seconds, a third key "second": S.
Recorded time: {"hour": 3, "minute": 27}
